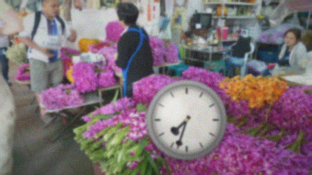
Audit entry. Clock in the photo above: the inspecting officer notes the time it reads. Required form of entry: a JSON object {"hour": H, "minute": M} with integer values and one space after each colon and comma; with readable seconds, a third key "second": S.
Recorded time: {"hour": 7, "minute": 33}
